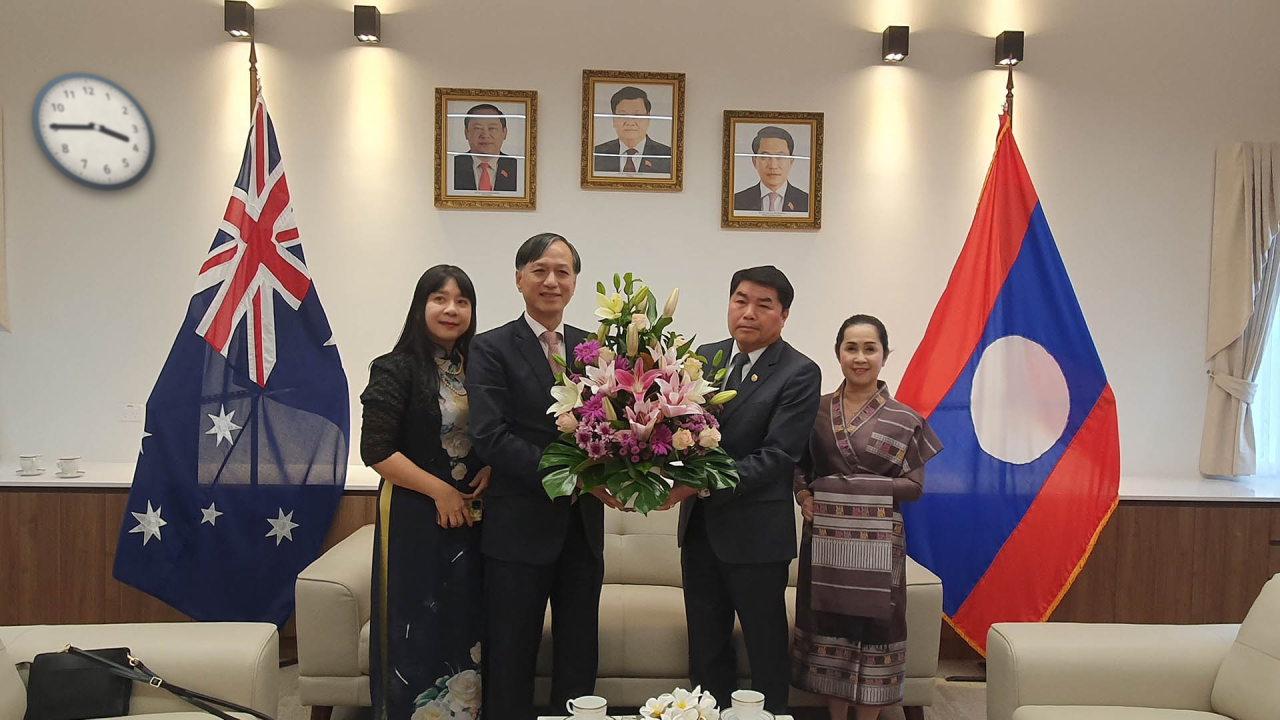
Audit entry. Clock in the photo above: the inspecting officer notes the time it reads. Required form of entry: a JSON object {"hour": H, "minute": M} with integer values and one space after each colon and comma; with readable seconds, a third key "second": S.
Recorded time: {"hour": 3, "minute": 45}
